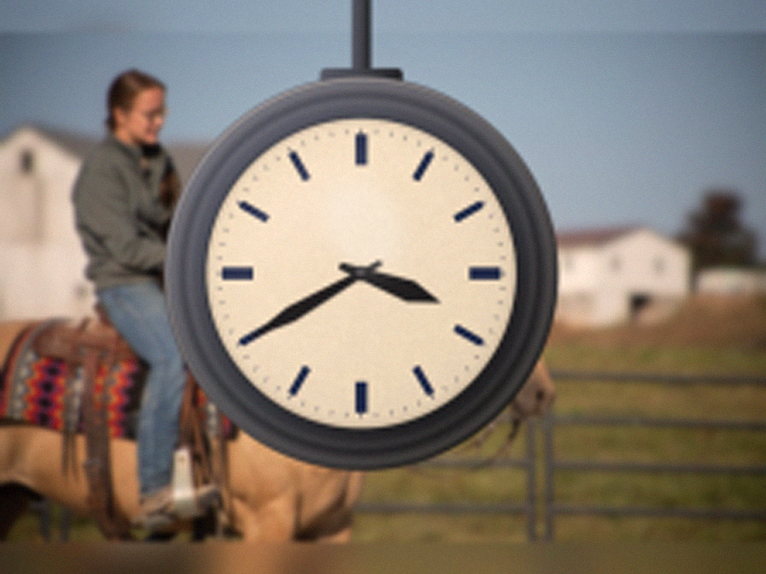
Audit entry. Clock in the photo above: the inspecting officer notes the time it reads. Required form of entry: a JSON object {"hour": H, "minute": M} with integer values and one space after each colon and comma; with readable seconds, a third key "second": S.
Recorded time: {"hour": 3, "minute": 40}
